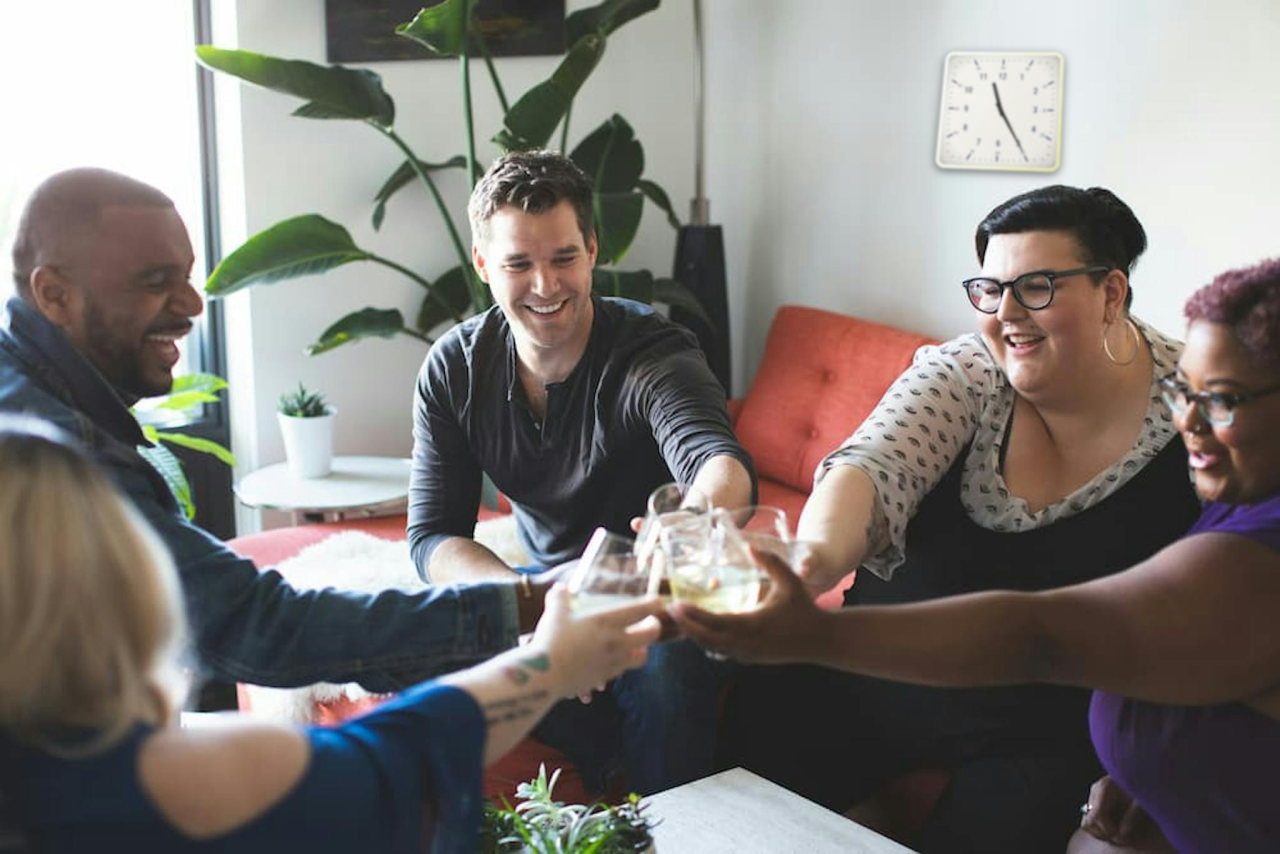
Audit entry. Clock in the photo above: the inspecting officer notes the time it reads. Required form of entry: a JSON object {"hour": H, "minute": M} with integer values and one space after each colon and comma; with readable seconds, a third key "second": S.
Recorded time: {"hour": 11, "minute": 25}
